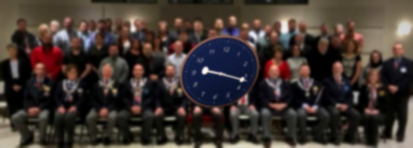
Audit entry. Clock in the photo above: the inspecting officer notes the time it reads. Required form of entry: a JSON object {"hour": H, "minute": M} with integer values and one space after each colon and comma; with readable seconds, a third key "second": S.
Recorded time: {"hour": 9, "minute": 17}
